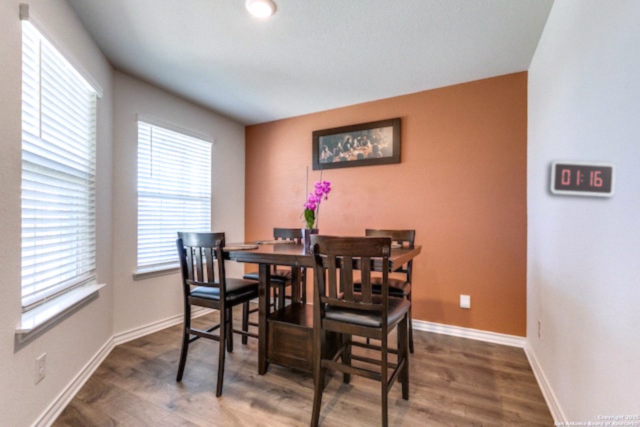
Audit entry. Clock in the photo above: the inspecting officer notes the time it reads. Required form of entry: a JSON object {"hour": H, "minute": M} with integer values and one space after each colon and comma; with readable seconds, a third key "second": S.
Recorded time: {"hour": 1, "minute": 16}
